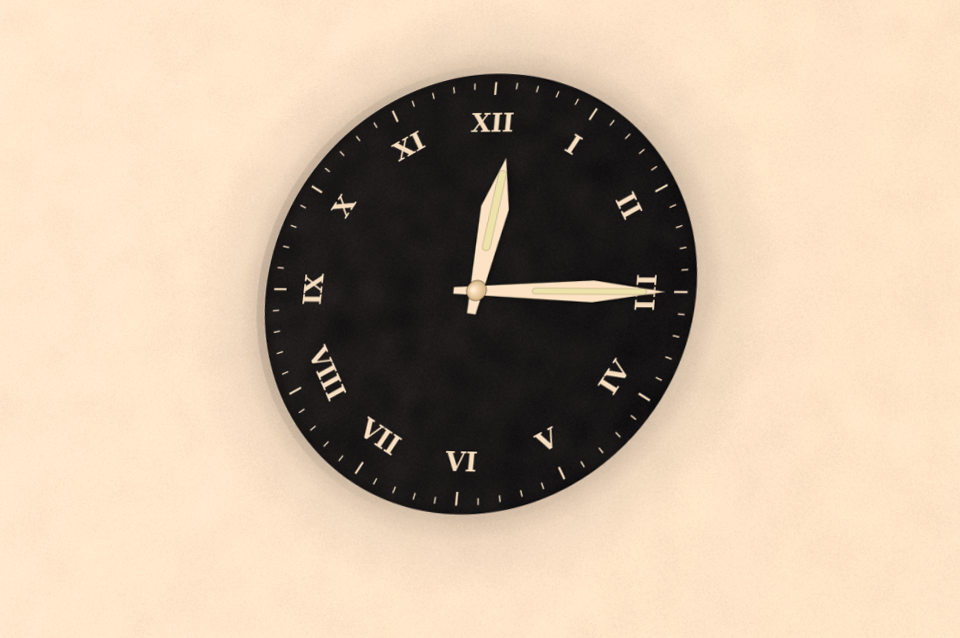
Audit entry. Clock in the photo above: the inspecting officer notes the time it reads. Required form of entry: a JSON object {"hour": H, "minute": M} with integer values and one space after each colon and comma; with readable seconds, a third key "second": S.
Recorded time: {"hour": 12, "minute": 15}
